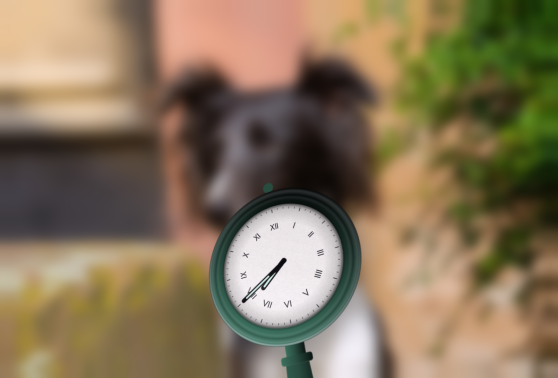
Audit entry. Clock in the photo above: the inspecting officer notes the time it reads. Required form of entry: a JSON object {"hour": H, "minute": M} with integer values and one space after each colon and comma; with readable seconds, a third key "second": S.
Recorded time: {"hour": 7, "minute": 40}
